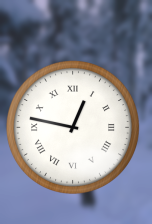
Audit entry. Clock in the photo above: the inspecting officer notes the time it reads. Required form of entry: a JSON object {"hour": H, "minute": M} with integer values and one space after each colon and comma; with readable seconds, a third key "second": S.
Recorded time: {"hour": 12, "minute": 47}
